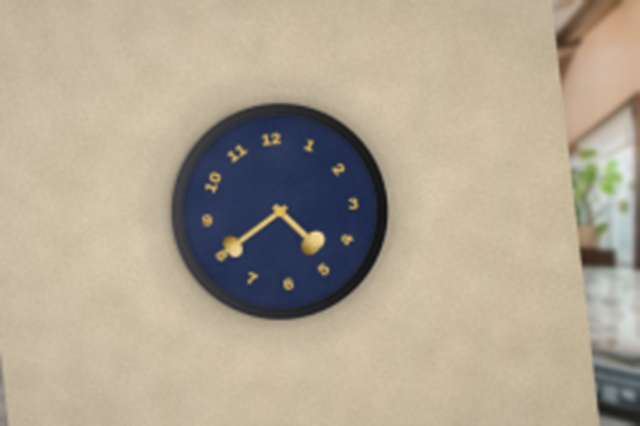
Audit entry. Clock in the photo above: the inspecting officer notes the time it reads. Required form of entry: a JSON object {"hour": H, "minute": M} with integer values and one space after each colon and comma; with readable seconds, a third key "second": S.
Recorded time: {"hour": 4, "minute": 40}
